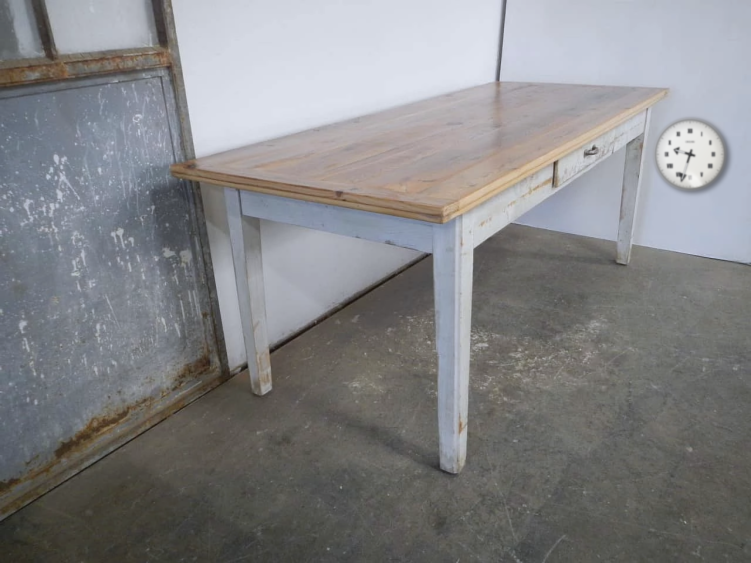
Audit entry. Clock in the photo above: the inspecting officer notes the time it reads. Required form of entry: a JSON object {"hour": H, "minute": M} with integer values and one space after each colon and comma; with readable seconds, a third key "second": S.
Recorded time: {"hour": 9, "minute": 33}
